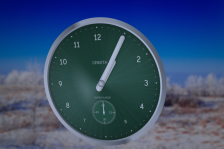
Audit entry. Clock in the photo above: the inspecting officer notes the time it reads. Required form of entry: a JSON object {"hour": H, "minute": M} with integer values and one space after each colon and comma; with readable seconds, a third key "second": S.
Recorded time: {"hour": 1, "minute": 5}
